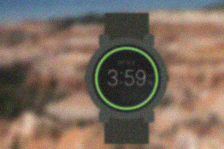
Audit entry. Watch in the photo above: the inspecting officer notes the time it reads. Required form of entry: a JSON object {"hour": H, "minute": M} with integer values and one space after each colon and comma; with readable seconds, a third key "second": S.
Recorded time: {"hour": 3, "minute": 59}
